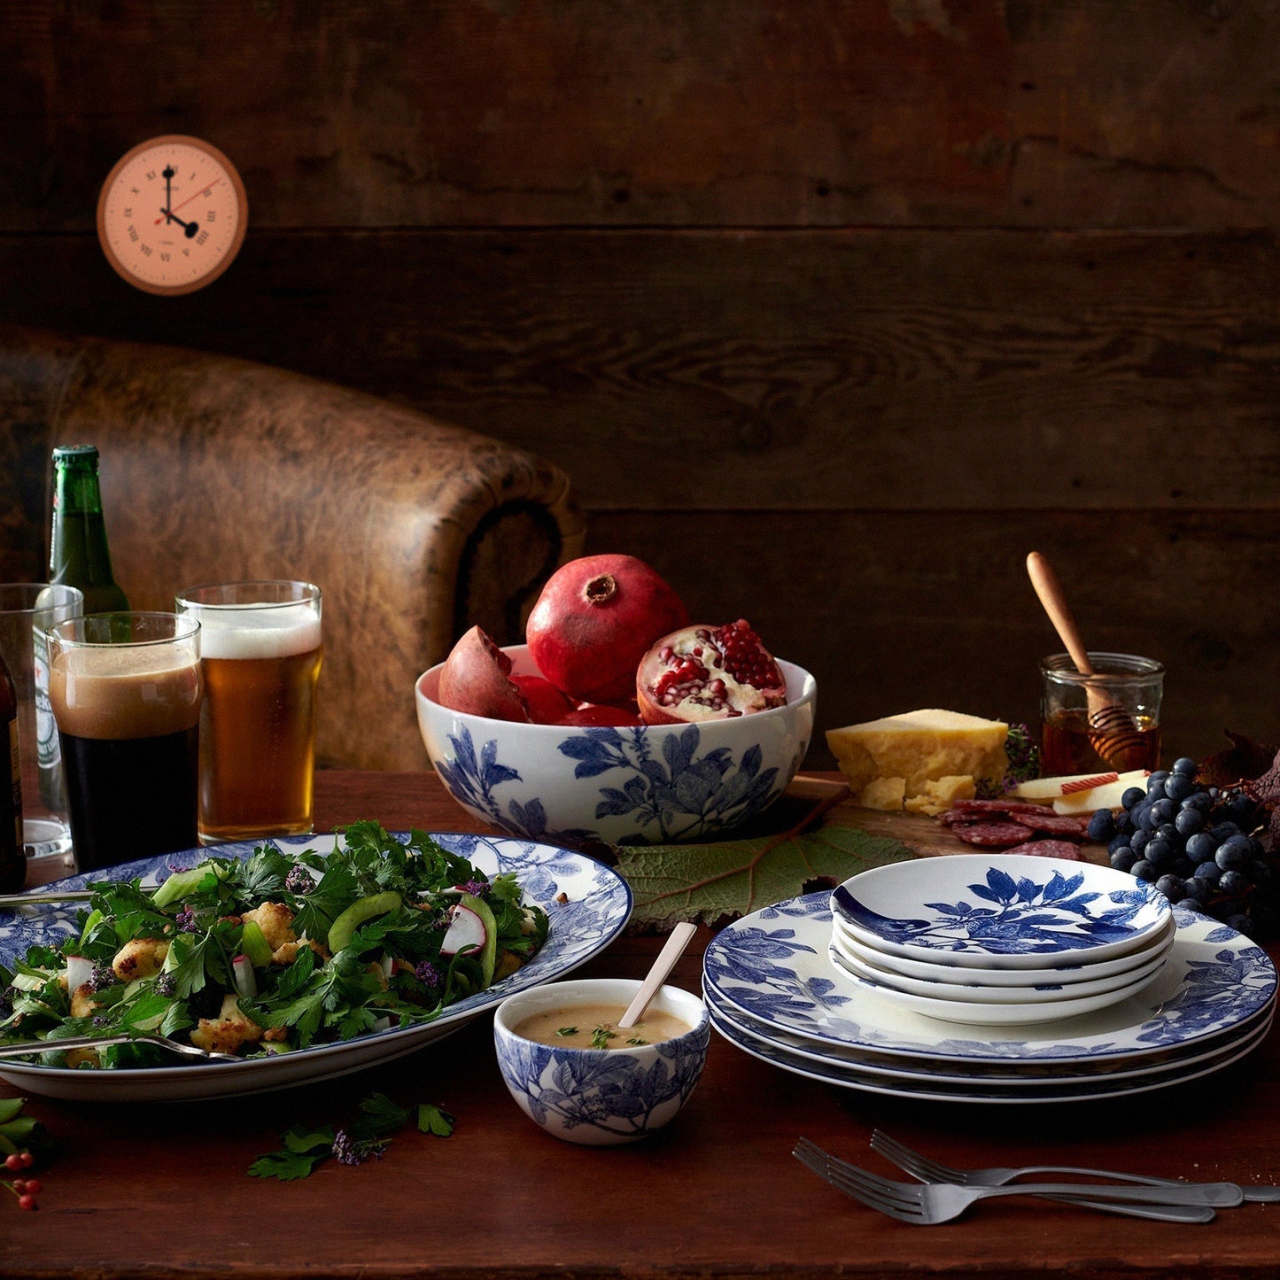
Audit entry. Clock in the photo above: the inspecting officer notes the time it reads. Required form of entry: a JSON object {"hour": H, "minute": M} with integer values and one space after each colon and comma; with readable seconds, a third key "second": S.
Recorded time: {"hour": 3, "minute": 59, "second": 9}
